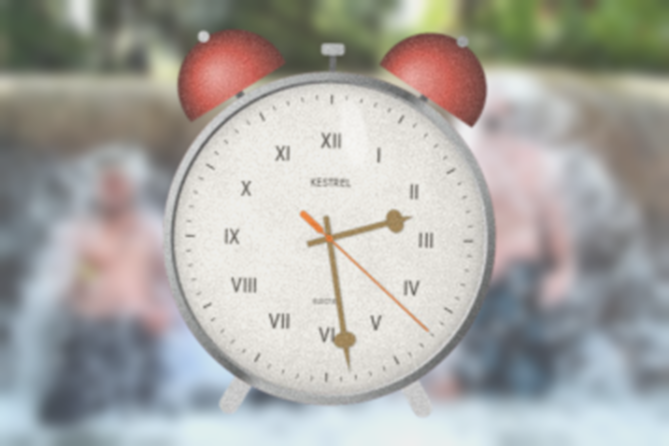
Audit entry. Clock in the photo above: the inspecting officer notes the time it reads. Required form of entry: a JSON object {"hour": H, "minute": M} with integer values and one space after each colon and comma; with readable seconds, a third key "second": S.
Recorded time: {"hour": 2, "minute": 28, "second": 22}
